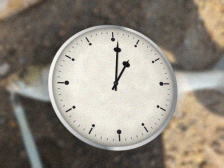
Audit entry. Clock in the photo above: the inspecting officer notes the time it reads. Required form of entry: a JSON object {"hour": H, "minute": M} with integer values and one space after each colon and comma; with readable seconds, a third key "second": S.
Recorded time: {"hour": 1, "minute": 1}
